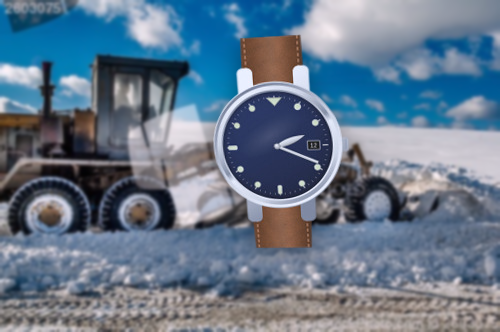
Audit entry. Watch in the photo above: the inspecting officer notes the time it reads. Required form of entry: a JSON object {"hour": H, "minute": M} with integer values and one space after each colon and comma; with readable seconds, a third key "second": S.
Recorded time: {"hour": 2, "minute": 19}
